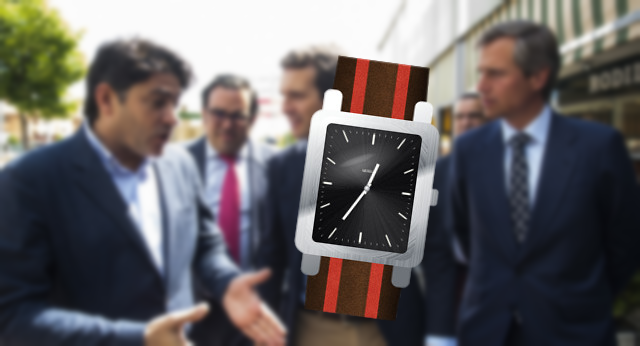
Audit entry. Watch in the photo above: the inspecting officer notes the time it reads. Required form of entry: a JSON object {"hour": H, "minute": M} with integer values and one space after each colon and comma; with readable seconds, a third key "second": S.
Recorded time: {"hour": 12, "minute": 35}
